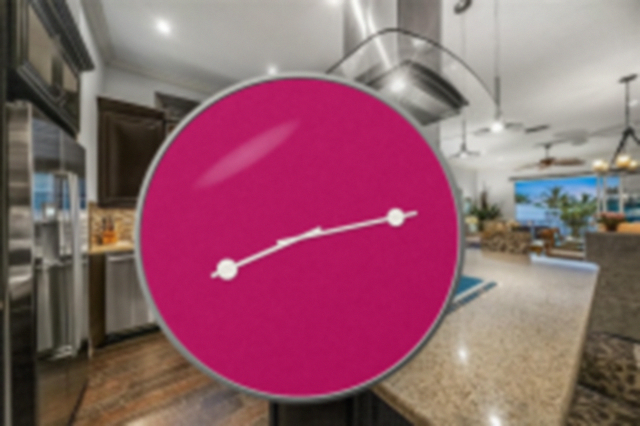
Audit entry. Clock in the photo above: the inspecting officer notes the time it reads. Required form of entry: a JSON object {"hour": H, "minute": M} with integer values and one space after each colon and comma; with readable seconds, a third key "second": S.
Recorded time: {"hour": 8, "minute": 13}
